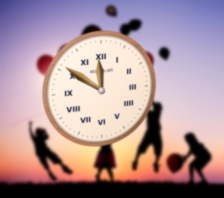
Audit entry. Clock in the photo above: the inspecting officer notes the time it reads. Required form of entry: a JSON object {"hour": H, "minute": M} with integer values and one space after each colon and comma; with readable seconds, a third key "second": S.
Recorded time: {"hour": 11, "minute": 51}
